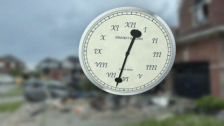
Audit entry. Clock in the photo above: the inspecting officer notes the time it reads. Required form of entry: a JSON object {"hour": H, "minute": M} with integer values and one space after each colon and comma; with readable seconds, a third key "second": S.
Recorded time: {"hour": 12, "minute": 32}
